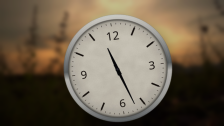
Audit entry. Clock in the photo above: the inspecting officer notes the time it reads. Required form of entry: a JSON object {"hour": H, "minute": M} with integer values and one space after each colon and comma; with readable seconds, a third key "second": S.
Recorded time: {"hour": 11, "minute": 27}
